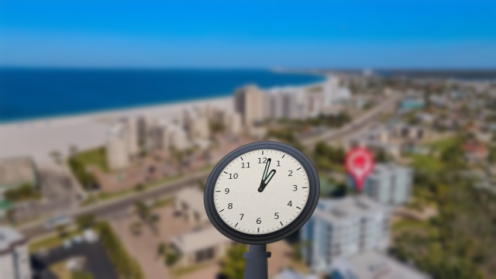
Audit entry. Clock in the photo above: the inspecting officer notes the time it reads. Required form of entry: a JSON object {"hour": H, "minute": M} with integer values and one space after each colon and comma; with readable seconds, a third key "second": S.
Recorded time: {"hour": 1, "minute": 2}
